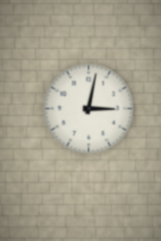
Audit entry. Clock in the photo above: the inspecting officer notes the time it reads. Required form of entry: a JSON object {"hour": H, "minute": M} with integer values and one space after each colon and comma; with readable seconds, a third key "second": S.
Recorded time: {"hour": 3, "minute": 2}
